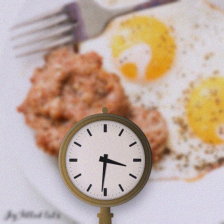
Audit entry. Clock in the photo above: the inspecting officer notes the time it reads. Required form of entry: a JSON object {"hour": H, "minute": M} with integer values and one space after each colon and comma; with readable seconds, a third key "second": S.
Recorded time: {"hour": 3, "minute": 31}
